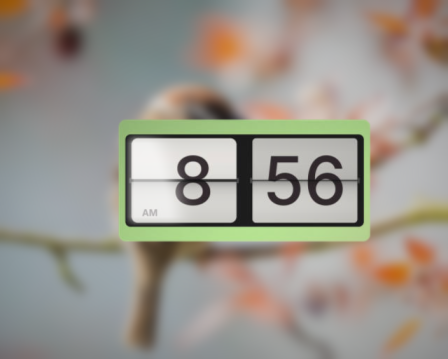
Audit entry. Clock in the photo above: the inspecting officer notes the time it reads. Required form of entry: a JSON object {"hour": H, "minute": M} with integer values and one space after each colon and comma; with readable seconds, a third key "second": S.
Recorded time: {"hour": 8, "minute": 56}
